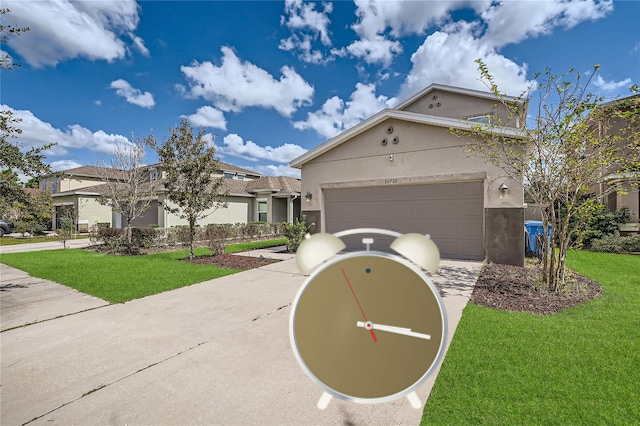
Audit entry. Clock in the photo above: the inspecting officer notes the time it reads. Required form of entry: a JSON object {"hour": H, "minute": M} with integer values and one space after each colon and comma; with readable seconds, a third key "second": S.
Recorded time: {"hour": 3, "minute": 16, "second": 56}
